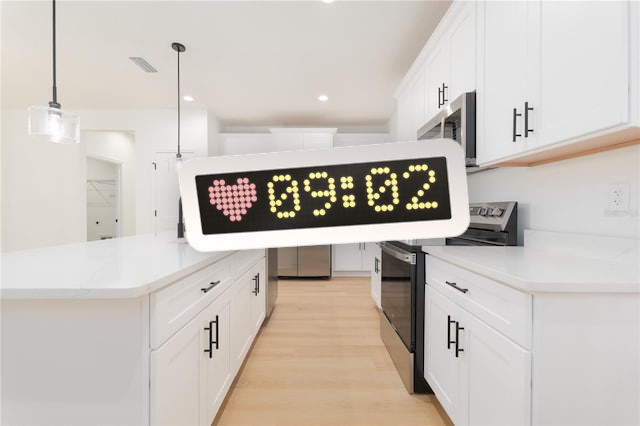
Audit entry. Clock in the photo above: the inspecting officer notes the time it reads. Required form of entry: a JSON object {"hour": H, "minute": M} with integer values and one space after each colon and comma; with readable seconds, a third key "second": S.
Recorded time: {"hour": 9, "minute": 2}
